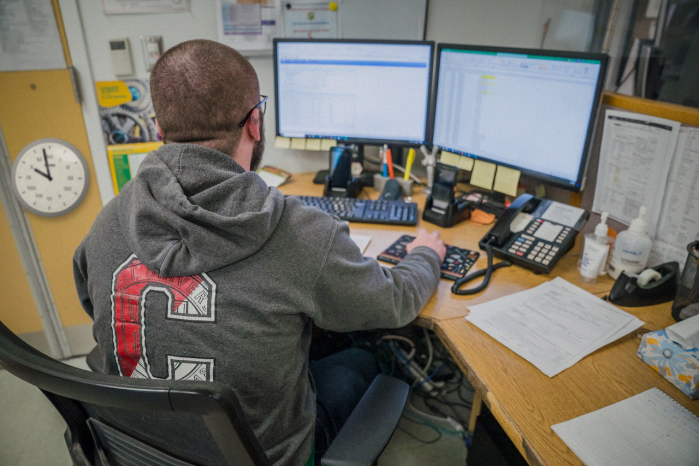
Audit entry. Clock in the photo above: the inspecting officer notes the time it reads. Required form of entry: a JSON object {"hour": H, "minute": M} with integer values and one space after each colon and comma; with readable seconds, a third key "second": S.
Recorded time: {"hour": 9, "minute": 58}
